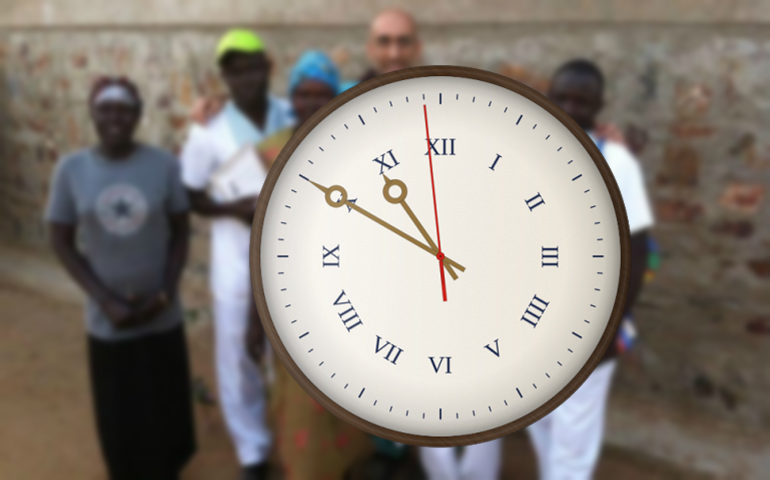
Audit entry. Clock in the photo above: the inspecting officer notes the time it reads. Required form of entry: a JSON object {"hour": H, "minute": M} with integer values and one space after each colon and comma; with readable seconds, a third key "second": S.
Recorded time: {"hour": 10, "minute": 49, "second": 59}
